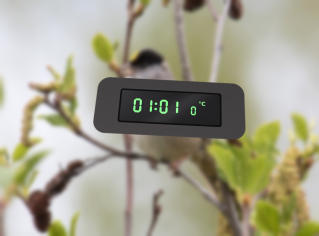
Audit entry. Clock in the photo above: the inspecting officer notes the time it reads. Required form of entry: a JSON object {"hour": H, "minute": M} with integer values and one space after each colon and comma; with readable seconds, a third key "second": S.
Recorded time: {"hour": 1, "minute": 1}
